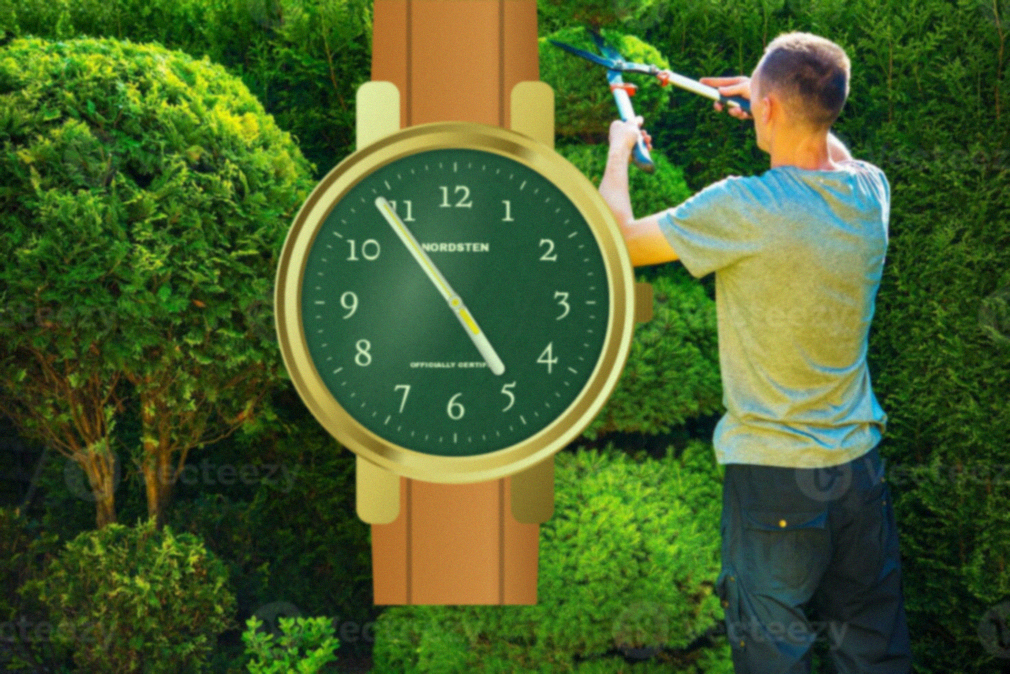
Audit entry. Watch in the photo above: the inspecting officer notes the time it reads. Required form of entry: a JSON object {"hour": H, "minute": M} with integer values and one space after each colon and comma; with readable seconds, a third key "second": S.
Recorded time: {"hour": 4, "minute": 53, "second": 54}
